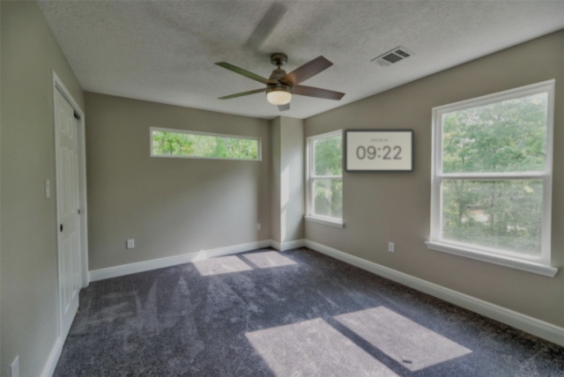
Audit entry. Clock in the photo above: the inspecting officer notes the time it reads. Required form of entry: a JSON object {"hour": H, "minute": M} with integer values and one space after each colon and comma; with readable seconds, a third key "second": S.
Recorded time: {"hour": 9, "minute": 22}
